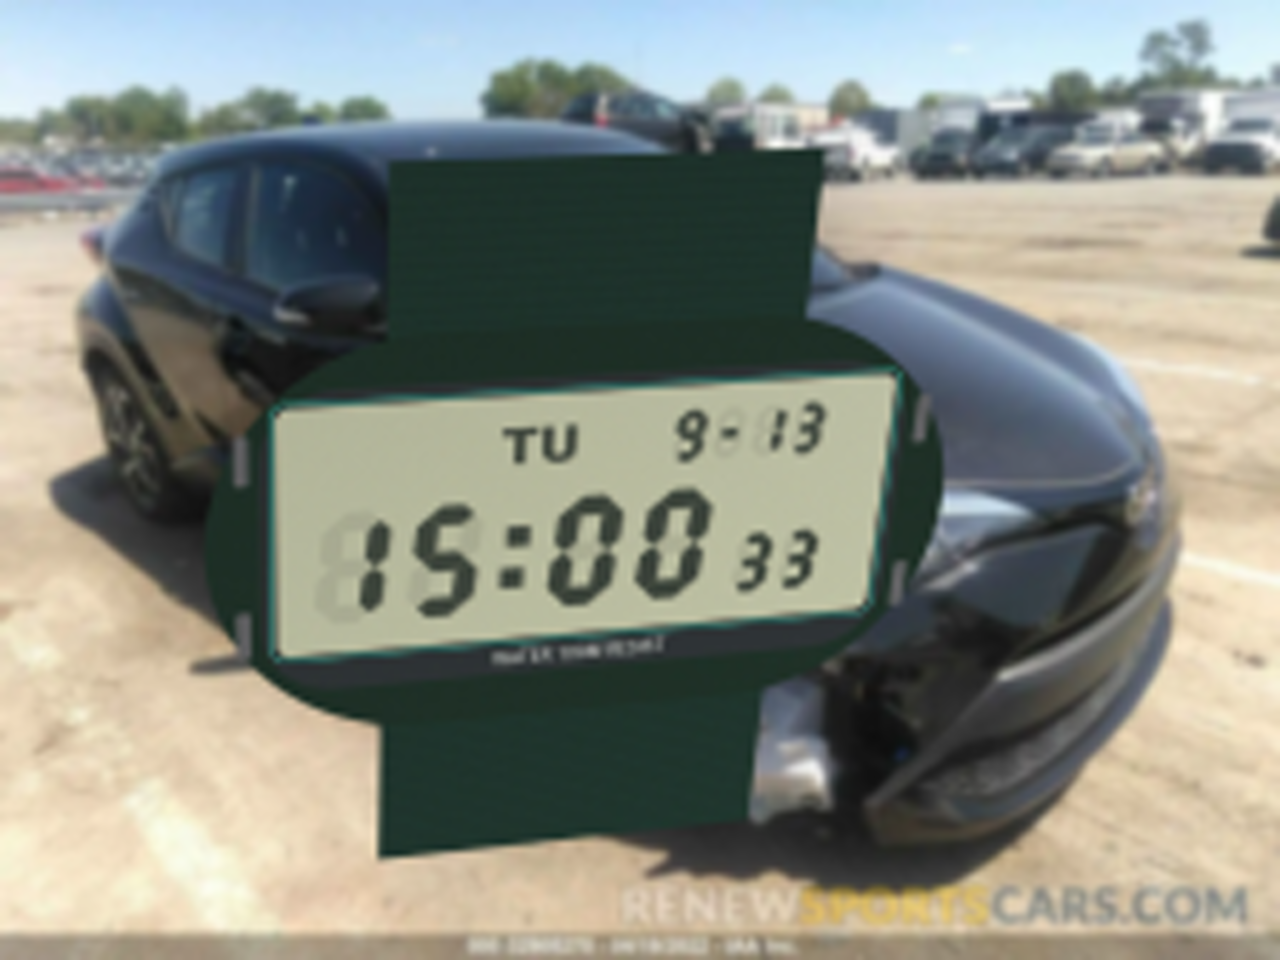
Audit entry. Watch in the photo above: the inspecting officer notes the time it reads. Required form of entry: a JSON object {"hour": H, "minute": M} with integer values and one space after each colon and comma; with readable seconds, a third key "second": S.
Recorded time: {"hour": 15, "minute": 0, "second": 33}
